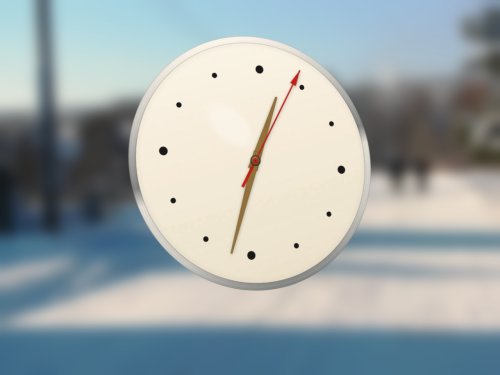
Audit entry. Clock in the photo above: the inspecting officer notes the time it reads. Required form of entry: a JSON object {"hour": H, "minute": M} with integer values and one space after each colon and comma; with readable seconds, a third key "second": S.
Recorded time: {"hour": 12, "minute": 32, "second": 4}
